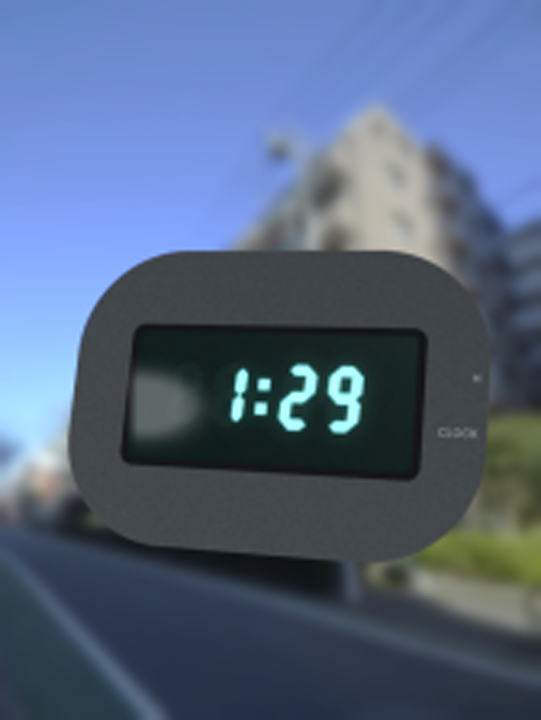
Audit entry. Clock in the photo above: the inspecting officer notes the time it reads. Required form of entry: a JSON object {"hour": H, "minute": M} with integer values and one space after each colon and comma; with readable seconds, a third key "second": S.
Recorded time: {"hour": 1, "minute": 29}
